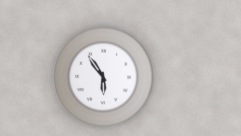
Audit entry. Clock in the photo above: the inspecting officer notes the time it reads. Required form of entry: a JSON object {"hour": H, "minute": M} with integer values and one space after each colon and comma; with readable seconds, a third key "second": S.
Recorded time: {"hour": 5, "minute": 54}
